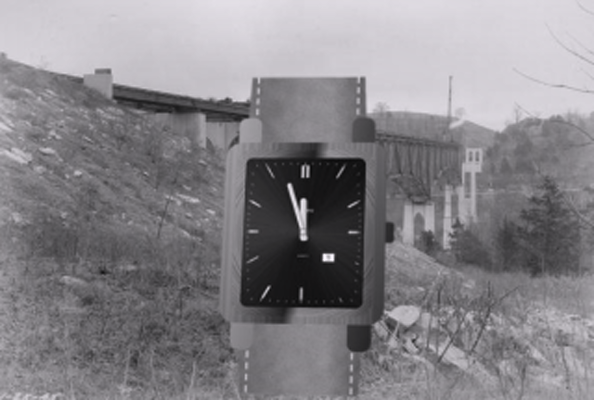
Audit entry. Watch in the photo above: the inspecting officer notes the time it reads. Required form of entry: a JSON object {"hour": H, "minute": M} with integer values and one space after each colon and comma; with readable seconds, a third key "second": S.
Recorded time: {"hour": 11, "minute": 57}
